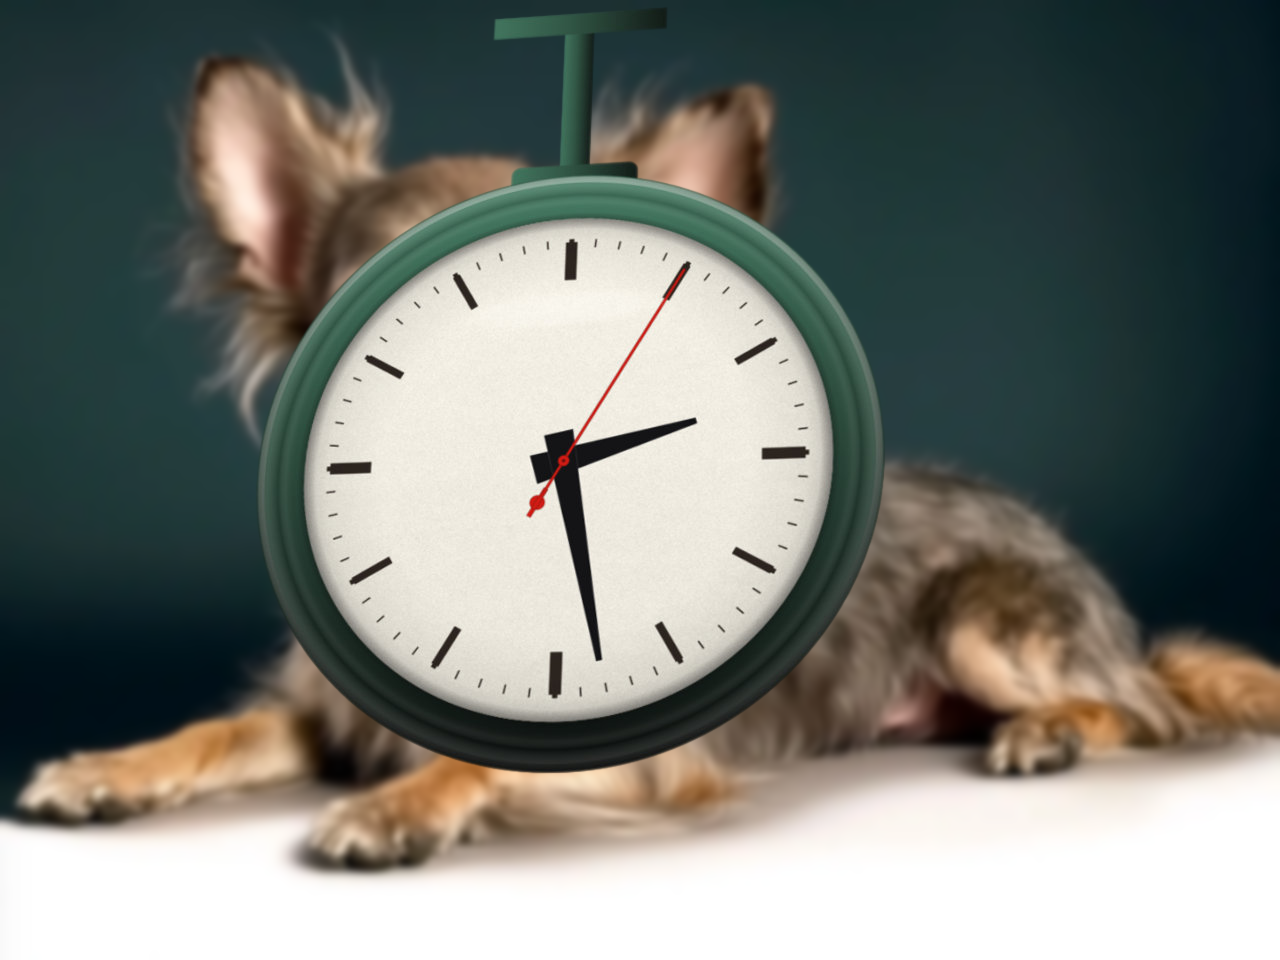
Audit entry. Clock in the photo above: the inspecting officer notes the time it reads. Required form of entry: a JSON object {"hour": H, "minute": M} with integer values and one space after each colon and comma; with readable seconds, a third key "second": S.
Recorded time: {"hour": 2, "minute": 28, "second": 5}
